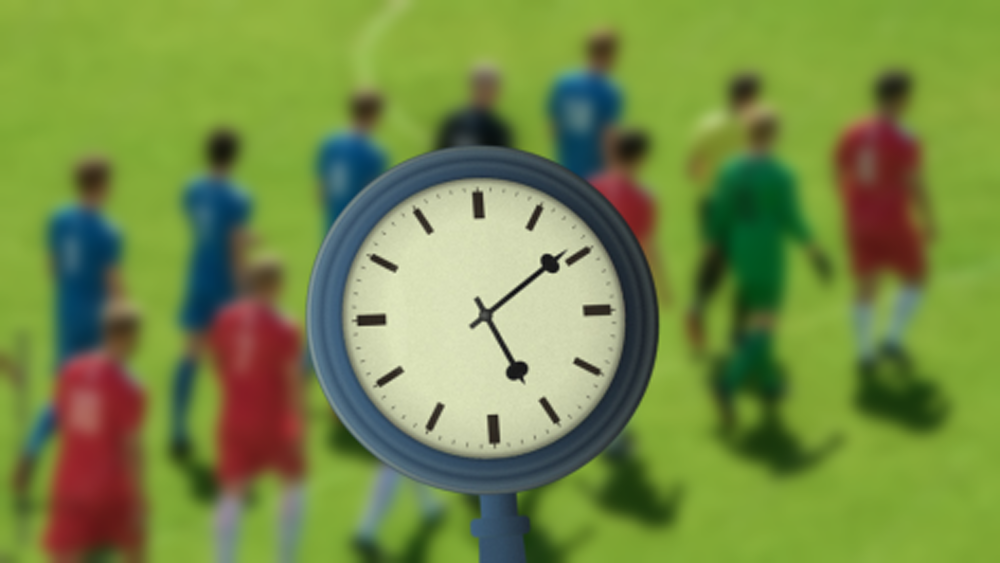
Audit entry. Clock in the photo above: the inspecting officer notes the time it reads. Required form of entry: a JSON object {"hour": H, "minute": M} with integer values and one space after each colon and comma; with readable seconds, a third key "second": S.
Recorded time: {"hour": 5, "minute": 9}
